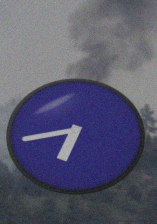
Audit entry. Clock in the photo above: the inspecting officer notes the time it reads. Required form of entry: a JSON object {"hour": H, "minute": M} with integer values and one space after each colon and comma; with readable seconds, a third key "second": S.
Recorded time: {"hour": 6, "minute": 43}
